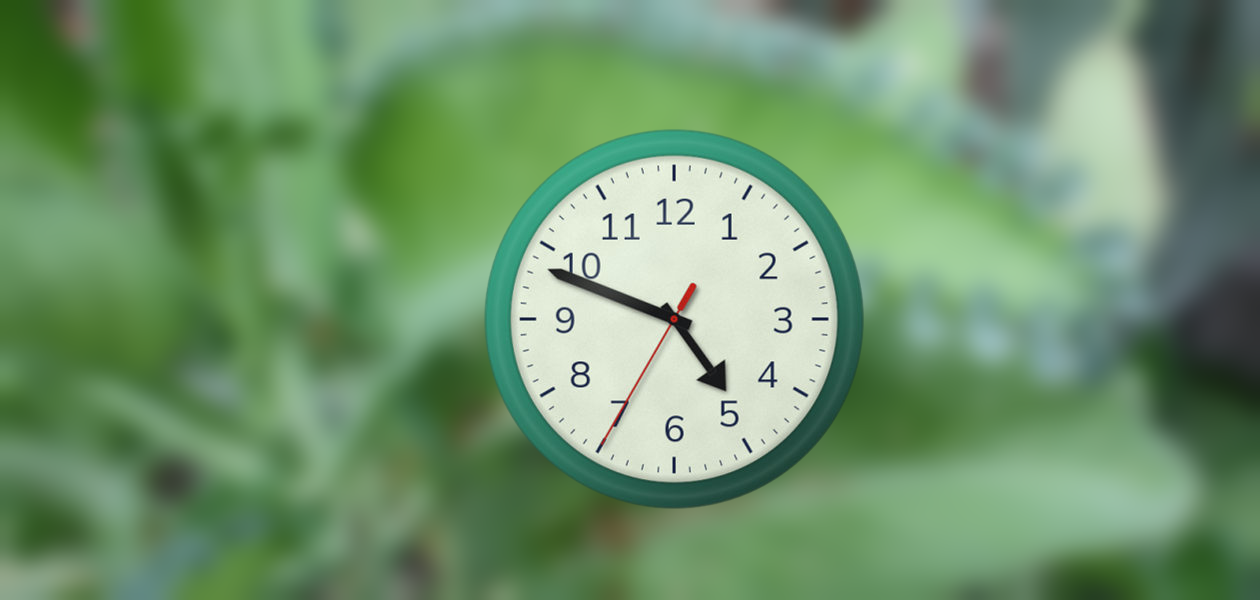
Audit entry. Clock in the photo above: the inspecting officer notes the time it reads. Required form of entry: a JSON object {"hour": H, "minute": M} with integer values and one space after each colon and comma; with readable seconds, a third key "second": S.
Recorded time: {"hour": 4, "minute": 48, "second": 35}
